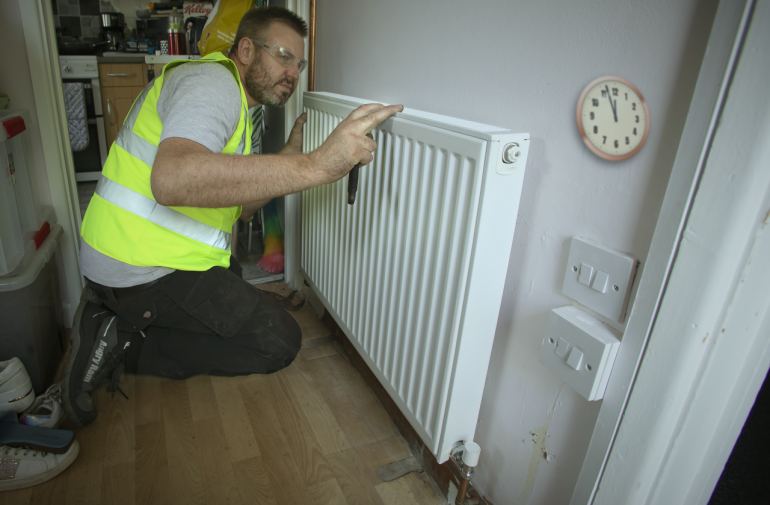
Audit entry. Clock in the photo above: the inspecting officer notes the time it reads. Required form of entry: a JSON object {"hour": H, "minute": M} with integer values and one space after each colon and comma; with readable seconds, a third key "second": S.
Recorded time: {"hour": 11, "minute": 57}
